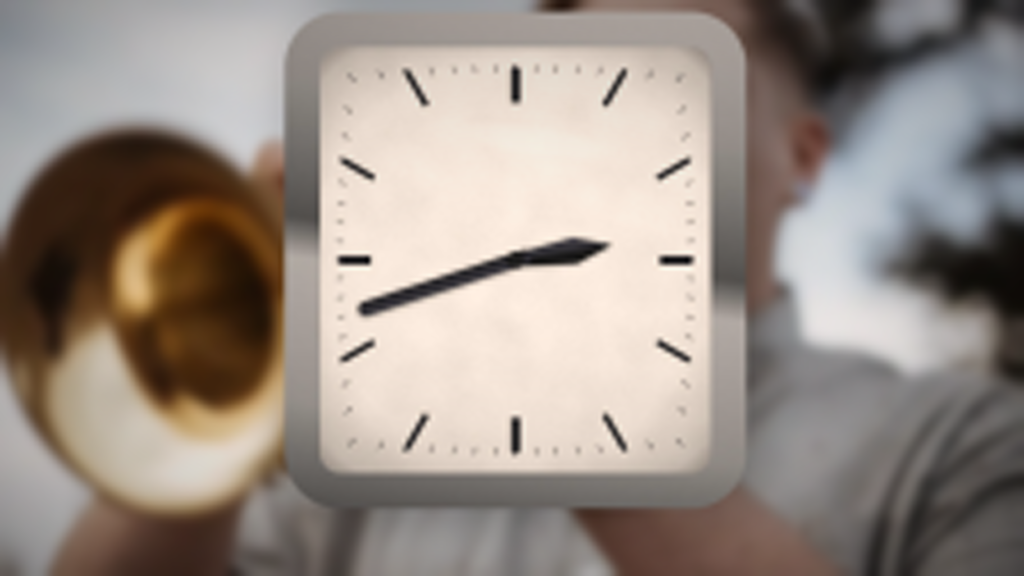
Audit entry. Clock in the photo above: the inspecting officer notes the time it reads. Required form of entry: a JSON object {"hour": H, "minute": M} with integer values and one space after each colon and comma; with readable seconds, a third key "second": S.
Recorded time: {"hour": 2, "minute": 42}
